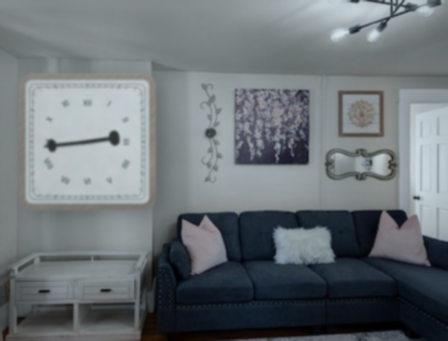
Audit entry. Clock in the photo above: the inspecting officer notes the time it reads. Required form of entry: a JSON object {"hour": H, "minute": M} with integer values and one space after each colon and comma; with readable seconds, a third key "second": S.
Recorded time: {"hour": 2, "minute": 44}
